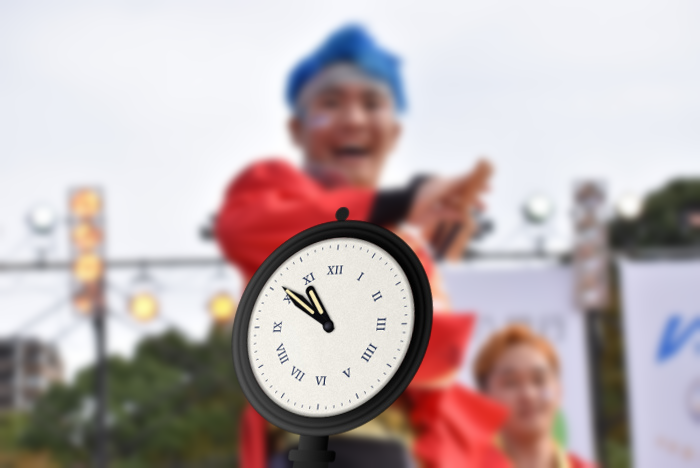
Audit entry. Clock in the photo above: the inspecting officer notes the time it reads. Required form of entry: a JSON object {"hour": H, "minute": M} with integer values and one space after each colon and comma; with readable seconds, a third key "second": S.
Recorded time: {"hour": 10, "minute": 51}
